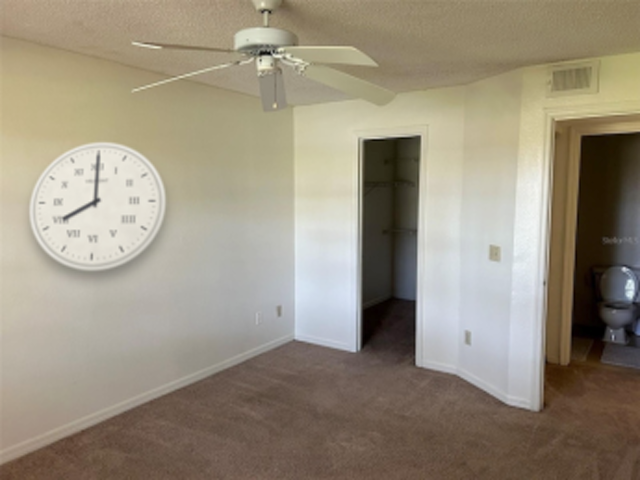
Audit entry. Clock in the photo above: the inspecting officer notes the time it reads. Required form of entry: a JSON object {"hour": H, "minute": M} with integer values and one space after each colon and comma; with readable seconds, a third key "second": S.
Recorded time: {"hour": 8, "minute": 0}
